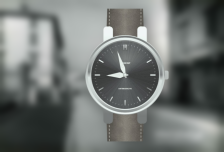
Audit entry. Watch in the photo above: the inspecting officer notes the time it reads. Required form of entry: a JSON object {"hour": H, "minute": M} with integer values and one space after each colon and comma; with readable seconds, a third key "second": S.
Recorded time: {"hour": 8, "minute": 57}
